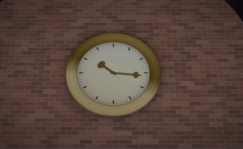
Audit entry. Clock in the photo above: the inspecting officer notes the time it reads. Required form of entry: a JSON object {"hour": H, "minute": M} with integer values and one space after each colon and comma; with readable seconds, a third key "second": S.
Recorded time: {"hour": 10, "minute": 16}
